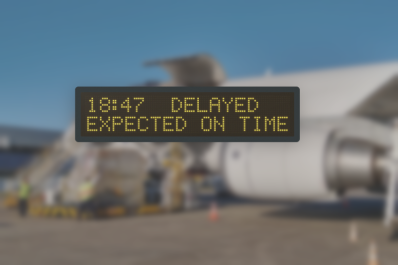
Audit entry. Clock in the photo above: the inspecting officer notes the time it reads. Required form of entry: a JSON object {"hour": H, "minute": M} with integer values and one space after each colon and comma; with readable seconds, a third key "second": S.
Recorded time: {"hour": 18, "minute": 47}
